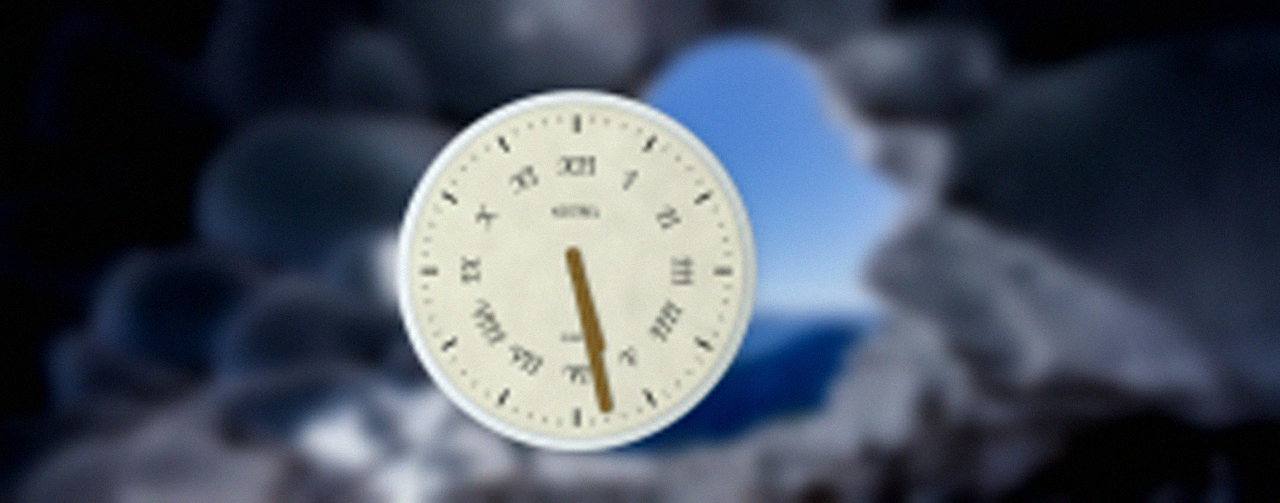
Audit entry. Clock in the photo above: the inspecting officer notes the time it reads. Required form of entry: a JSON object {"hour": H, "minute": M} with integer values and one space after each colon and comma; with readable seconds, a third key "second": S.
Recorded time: {"hour": 5, "minute": 28}
